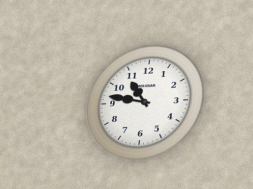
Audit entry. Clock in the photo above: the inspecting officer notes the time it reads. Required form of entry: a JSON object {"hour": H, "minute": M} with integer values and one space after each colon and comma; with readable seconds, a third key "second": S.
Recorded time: {"hour": 10, "minute": 47}
